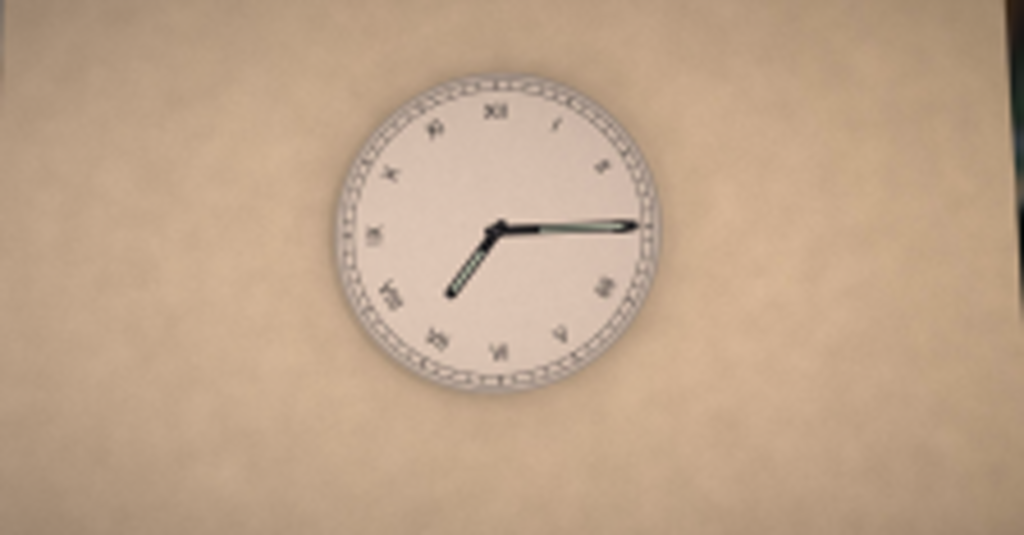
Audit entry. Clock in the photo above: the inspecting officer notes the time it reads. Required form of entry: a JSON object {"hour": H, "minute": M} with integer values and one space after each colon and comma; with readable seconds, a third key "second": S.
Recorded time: {"hour": 7, "minute": 15}
